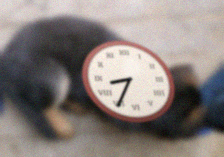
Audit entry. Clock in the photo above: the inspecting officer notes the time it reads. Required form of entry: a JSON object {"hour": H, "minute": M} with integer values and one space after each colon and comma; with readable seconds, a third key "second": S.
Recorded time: {"hour": 8, "minute": 35}
